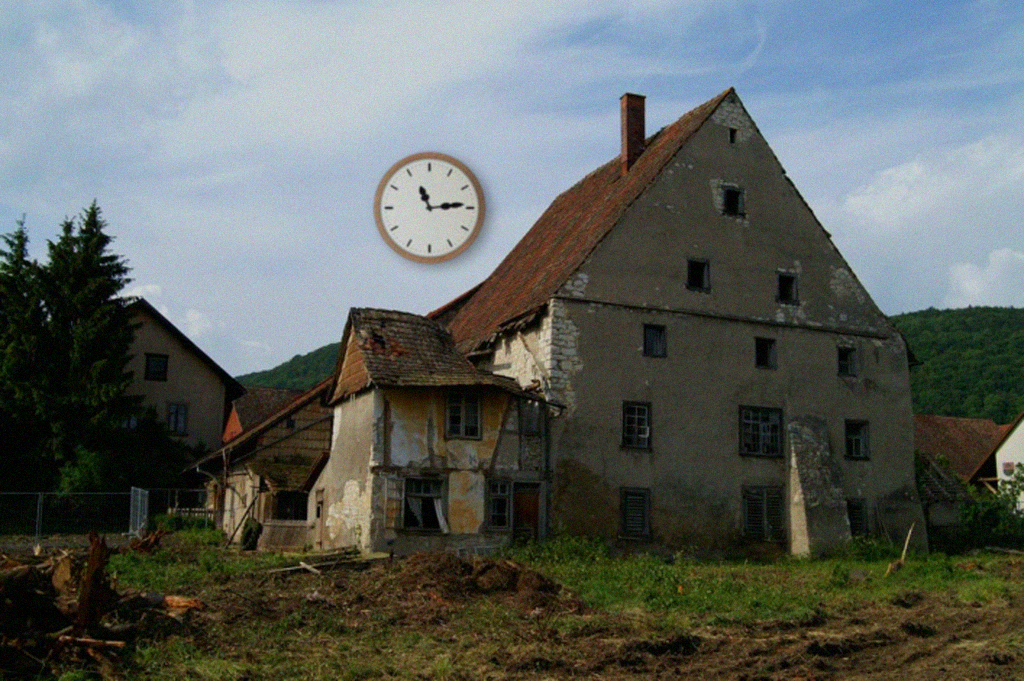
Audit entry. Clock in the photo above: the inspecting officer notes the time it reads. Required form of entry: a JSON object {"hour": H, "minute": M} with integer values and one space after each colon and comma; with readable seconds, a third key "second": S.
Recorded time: {"hour": 11, "minute": 14}
